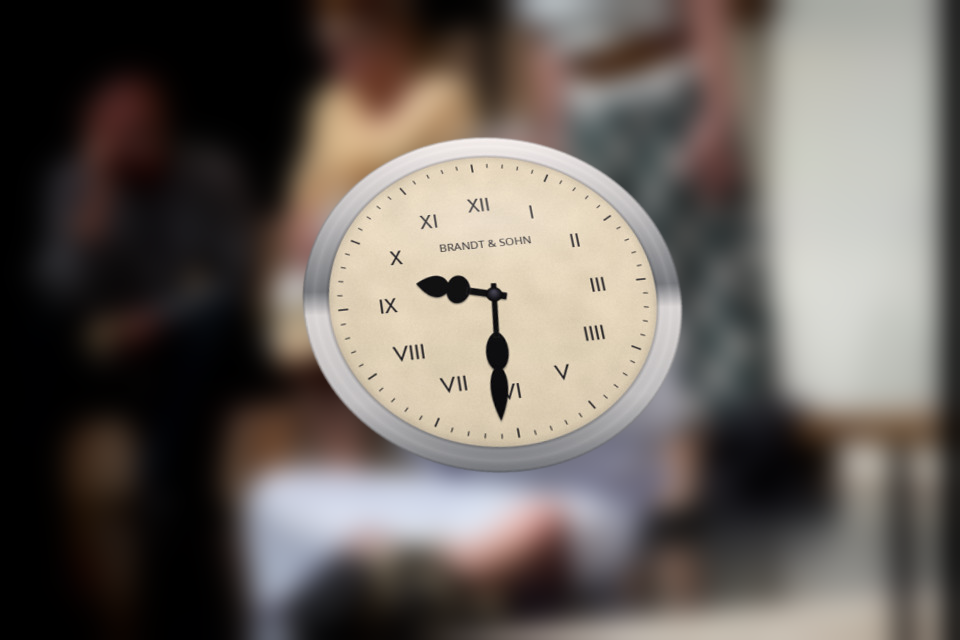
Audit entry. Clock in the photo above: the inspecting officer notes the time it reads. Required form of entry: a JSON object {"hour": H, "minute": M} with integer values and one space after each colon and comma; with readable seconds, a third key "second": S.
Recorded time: {"hour": 9, "minute": 31}
